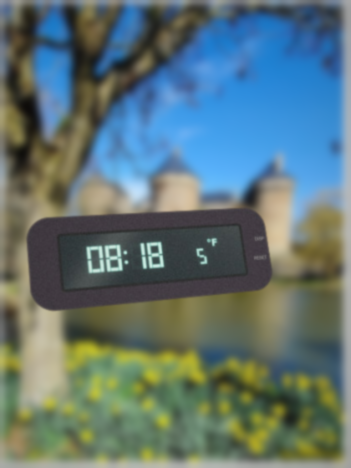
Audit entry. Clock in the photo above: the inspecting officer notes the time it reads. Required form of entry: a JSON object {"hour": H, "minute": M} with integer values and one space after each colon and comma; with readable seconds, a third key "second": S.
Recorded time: {"hour": 8, "minute": 18}
